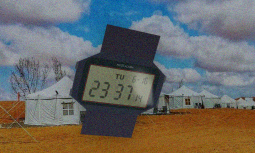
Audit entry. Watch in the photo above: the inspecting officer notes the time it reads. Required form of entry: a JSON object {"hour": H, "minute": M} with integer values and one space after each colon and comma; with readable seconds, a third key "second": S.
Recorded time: {"hour": 23, "minute": 37, "second": 14}
